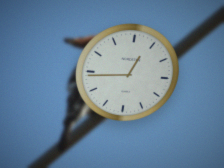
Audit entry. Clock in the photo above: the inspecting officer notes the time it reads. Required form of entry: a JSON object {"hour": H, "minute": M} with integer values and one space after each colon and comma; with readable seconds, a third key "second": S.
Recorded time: {"hour": 12, "minute": 44}
